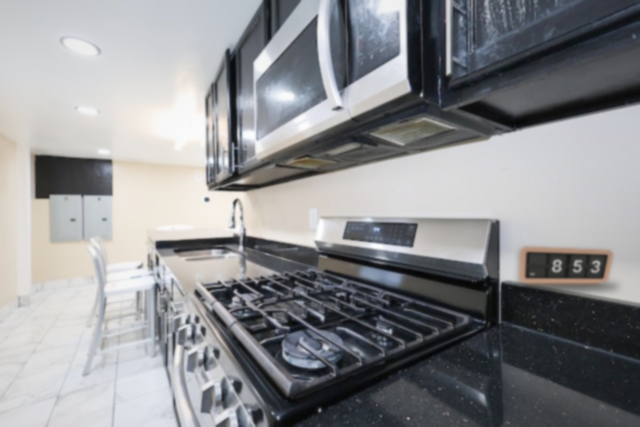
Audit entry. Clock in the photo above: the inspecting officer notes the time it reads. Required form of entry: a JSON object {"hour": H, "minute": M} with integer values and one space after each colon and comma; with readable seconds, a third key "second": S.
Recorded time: {"hour": 8, "minute": 53}
